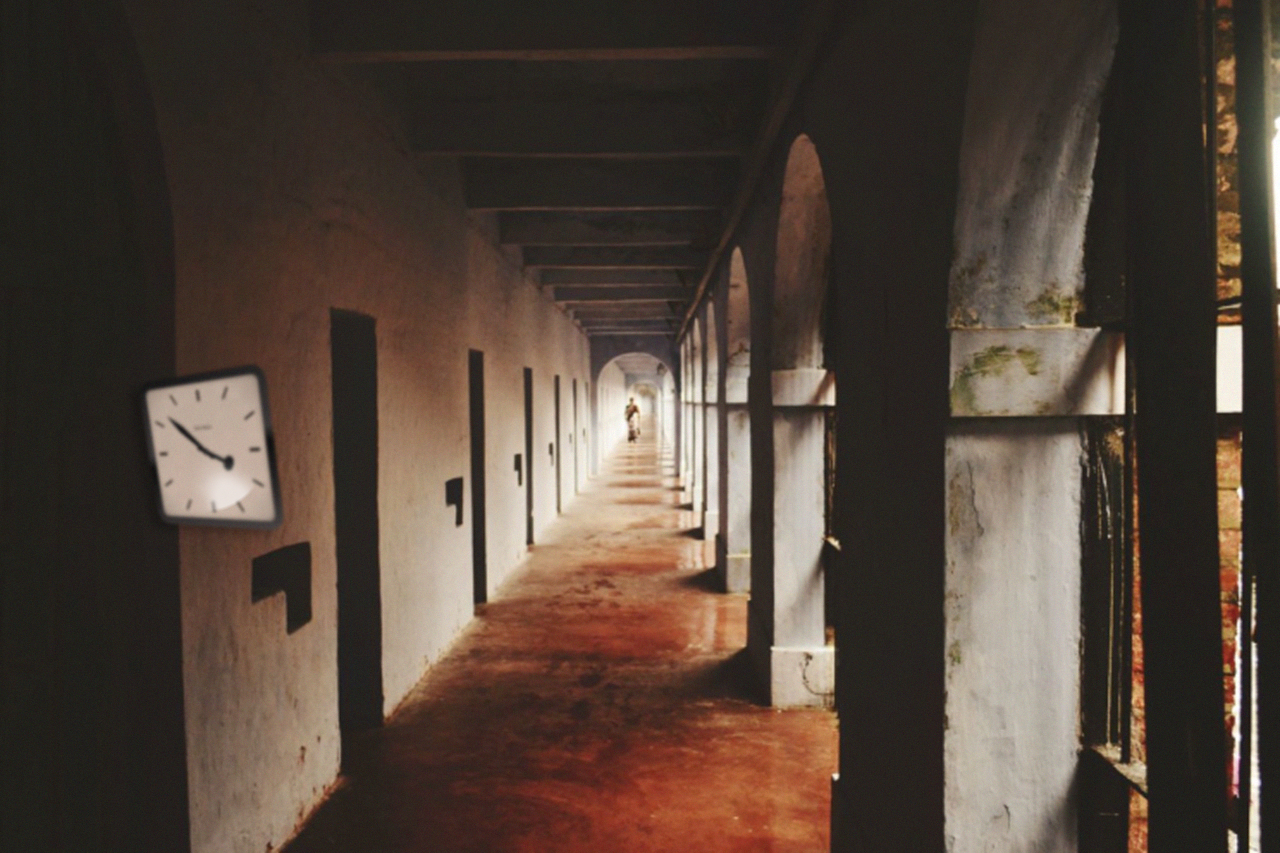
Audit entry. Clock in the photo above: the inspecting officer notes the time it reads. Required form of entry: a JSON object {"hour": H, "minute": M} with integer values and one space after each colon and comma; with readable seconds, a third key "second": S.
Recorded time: {"hour": 3, "minute": 52}
